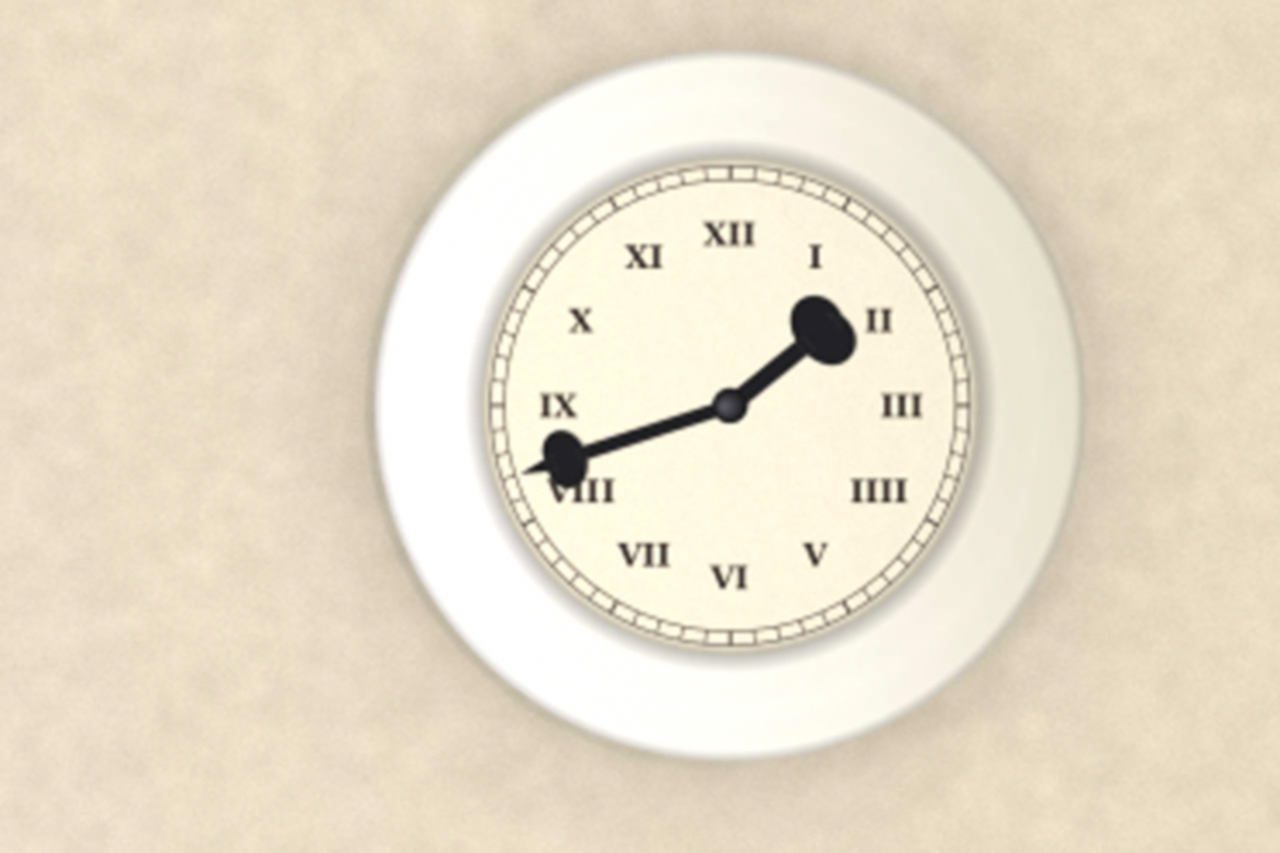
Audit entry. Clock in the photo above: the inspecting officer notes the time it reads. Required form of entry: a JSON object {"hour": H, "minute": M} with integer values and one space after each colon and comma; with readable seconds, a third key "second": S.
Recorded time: {"hour": 1, "minute": 42}
